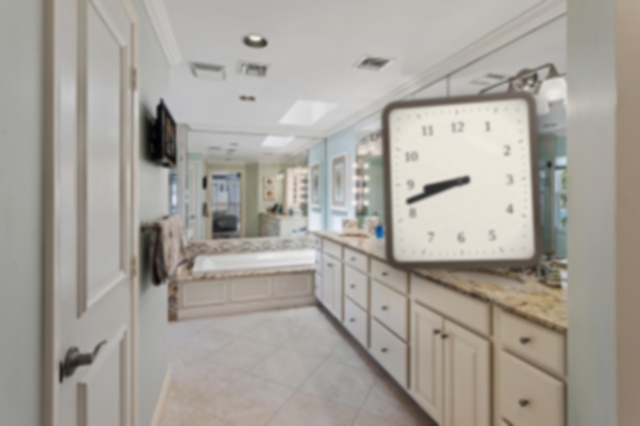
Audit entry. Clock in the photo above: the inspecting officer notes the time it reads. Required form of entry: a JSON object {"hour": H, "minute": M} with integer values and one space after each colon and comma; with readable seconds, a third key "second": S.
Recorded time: {"hour": 8, "minute": 42}
